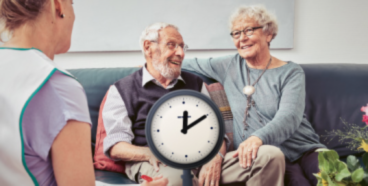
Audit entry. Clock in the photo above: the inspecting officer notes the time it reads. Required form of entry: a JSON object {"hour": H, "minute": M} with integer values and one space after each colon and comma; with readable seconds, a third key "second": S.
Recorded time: {"hour": 12, "minute": 10}
